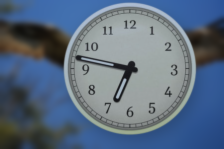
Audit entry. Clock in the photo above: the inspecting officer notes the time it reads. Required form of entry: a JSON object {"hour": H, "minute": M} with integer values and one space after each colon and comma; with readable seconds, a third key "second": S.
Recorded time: {"hour": 6, "minute": 47}
